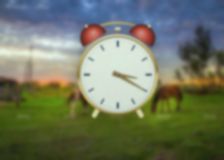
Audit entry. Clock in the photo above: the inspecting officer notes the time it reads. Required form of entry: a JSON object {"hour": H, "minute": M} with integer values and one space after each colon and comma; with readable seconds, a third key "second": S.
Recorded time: {"hour": 3, "minute": 20}
